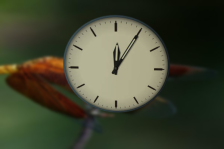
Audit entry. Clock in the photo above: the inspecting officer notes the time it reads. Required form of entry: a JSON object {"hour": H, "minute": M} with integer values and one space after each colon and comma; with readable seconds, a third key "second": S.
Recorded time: {"hour": 12, "minute": 5}
